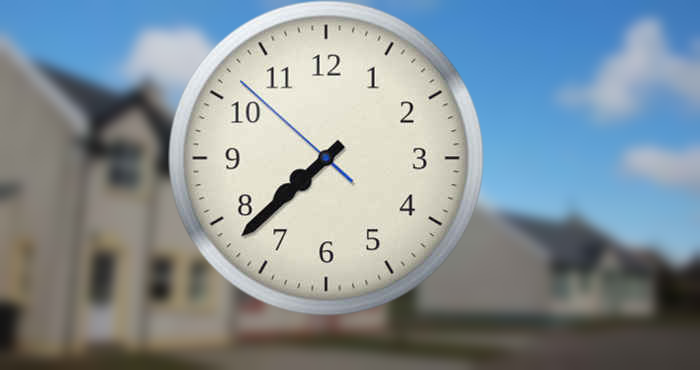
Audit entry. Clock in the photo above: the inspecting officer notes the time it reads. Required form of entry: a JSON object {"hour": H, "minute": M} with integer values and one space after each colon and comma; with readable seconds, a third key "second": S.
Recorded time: {"hour": 7, "minute": 37, "second": 52}
